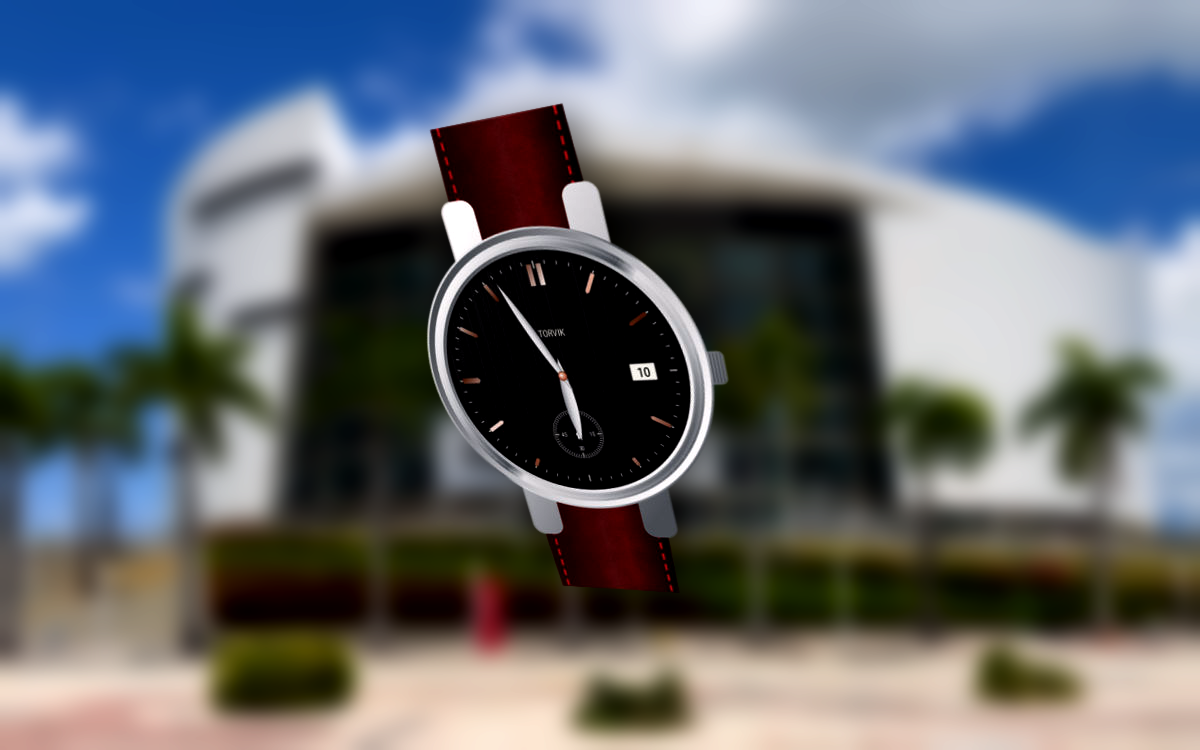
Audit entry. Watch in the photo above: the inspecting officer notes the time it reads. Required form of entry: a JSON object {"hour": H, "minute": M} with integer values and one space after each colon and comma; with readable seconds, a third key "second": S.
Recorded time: {"hour": 5, "minute": 56}
